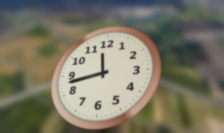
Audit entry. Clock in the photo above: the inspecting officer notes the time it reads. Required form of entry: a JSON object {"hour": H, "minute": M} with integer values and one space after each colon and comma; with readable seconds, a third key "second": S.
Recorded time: {"hour": 11, "minute": 43}
